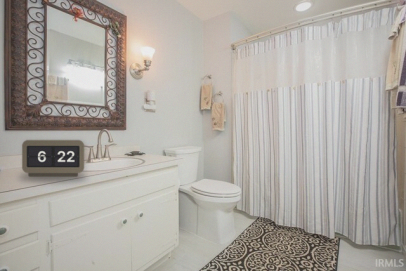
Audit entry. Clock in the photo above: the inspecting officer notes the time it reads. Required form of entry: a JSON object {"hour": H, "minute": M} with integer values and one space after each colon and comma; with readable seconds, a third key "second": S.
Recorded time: {"hour": 6, "minute": 22}
